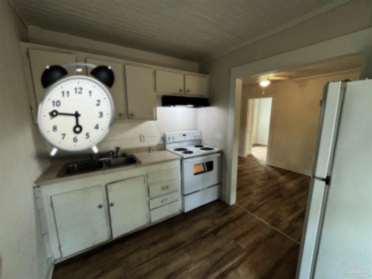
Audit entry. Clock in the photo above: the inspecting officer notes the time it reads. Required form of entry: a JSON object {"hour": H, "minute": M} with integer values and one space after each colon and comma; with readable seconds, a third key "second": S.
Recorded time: {"hour": 5, "minute": 46}
